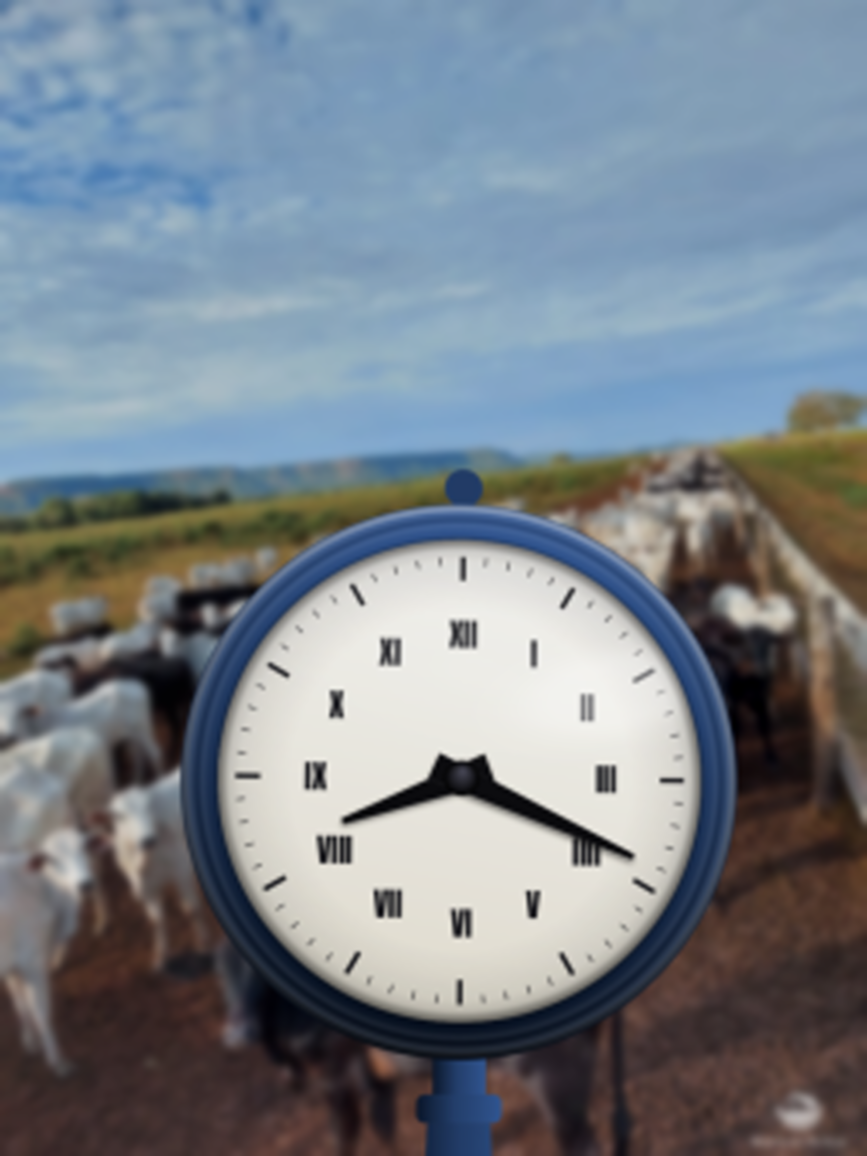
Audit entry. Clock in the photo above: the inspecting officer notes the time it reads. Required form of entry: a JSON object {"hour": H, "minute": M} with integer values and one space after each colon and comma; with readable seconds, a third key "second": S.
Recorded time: {"hour": 8, "minute": 19}
